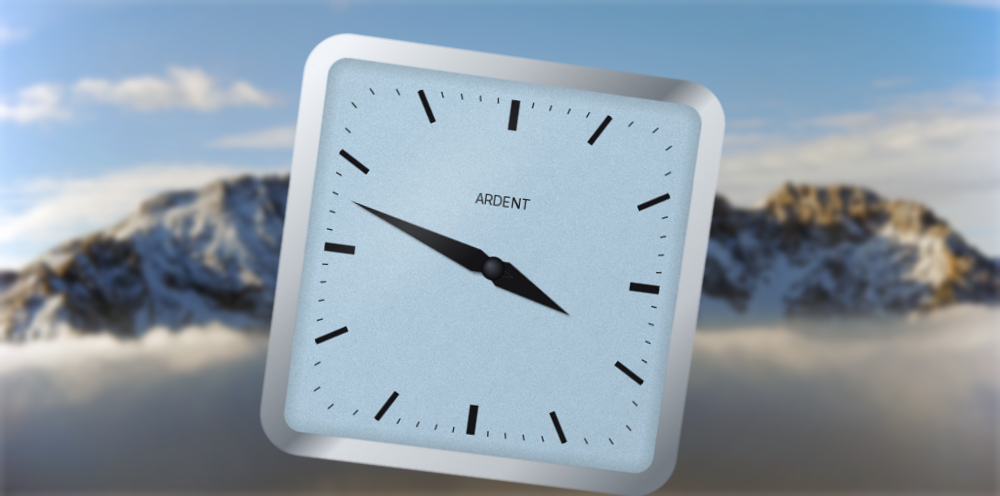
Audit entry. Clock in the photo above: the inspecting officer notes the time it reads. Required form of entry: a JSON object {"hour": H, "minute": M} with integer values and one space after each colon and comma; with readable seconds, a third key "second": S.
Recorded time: {"hour": 3, "minute": 48}
